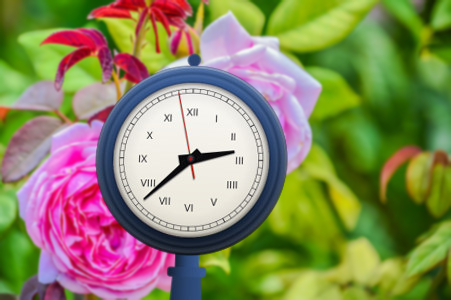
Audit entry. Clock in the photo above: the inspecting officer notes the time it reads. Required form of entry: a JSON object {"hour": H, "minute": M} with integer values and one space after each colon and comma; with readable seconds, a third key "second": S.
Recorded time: {"hour": 2, "minute": 37, "second": 58}
